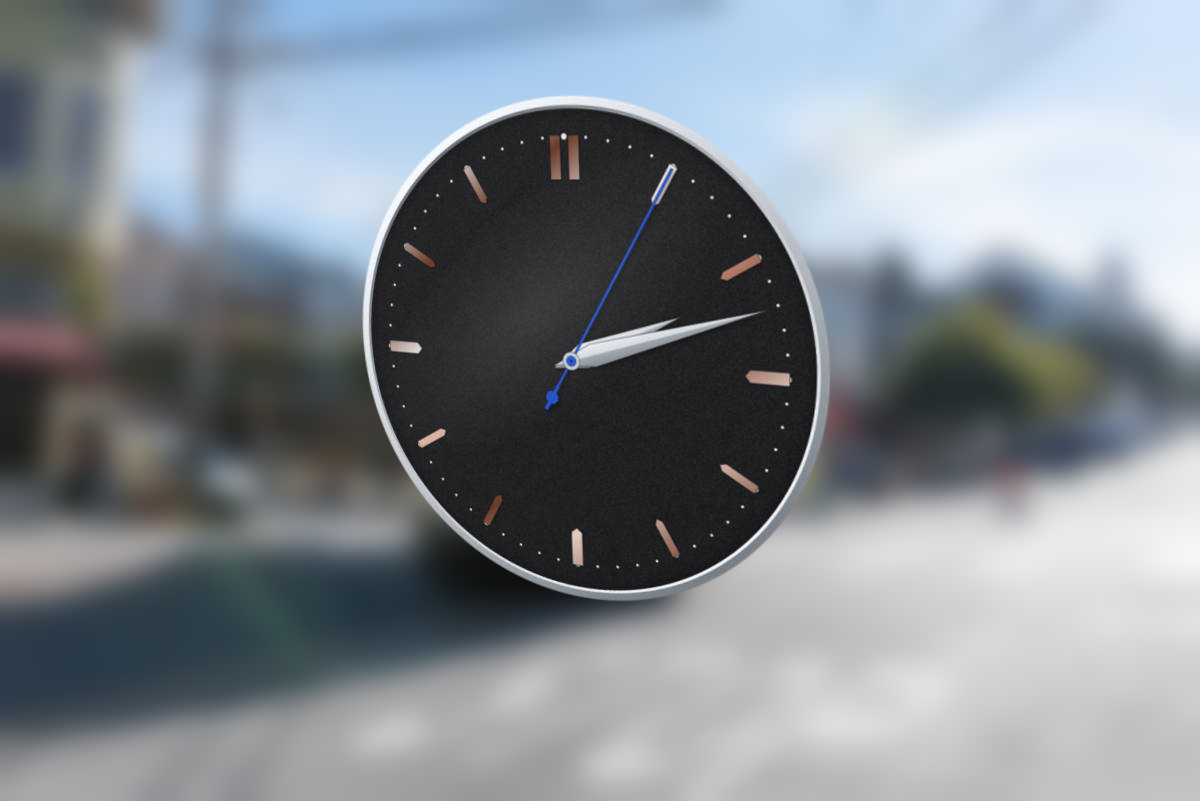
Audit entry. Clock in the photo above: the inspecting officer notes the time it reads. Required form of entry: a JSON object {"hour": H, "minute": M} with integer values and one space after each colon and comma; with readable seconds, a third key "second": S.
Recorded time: {"hour": 2, "minute": 12, "second": 5}
